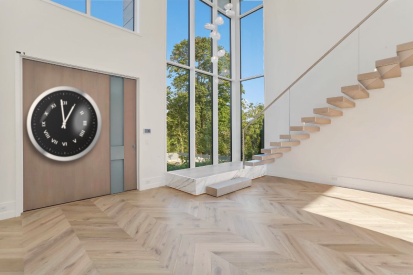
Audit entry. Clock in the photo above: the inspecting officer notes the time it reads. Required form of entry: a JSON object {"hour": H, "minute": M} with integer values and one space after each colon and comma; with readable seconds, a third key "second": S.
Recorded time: {"hour": 12, "minute": 59}
